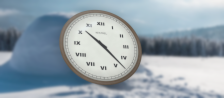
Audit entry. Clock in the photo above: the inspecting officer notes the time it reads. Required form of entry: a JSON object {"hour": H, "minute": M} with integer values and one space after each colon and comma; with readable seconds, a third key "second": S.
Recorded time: {"hour": 10, "minute": 23}
